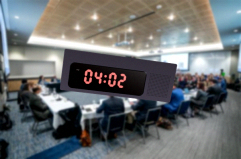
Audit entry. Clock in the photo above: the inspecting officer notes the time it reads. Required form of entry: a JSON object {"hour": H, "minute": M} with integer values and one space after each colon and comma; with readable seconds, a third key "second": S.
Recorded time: {"hour": 4, "minute": 2}
